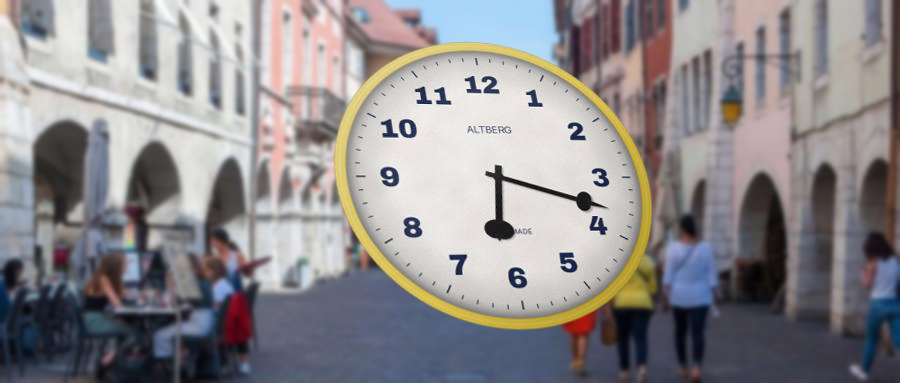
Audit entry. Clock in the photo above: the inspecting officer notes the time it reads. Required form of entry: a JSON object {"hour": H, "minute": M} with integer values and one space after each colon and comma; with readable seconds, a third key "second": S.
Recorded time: {"hour": 6, "minute": 18}
